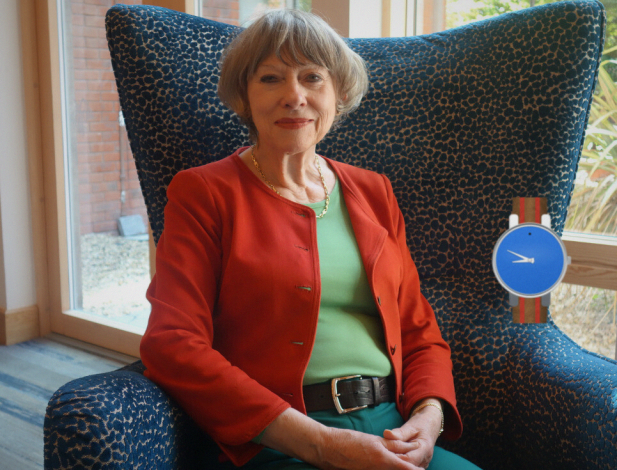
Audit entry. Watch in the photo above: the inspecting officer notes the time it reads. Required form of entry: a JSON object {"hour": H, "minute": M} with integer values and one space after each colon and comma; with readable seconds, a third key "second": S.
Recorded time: {"hour": 8, "minute": 49}
